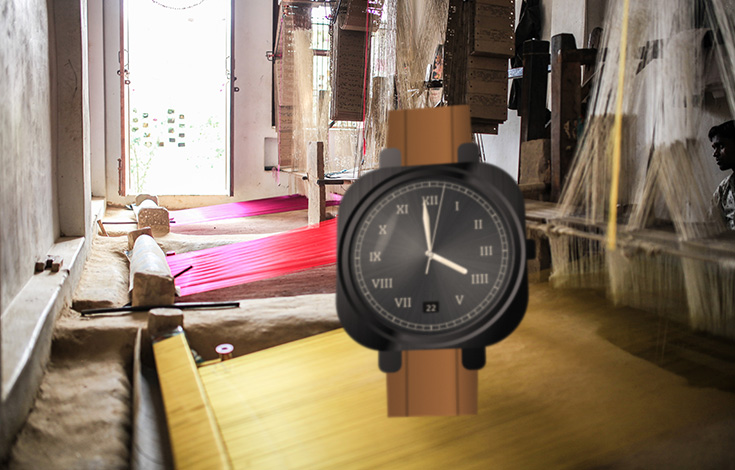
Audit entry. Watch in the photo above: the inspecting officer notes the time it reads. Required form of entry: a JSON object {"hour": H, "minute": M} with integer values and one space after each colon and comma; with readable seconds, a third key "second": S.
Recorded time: {"hour": 3, "minute": 59, "second": 2}
